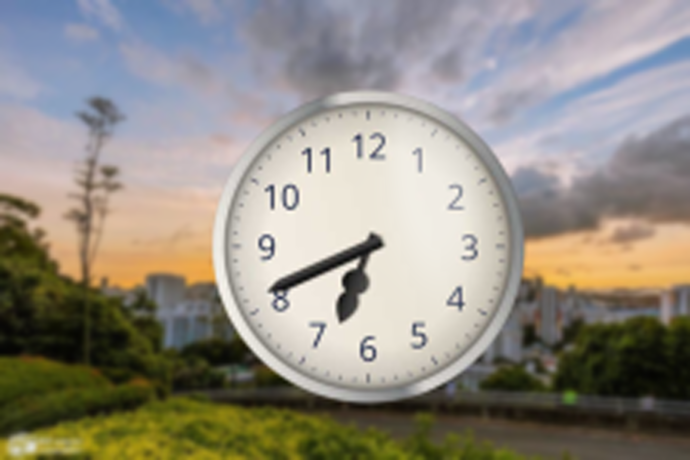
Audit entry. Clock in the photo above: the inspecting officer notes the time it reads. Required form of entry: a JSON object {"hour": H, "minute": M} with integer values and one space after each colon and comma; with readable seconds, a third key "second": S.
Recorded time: {"hour": 6, "minute": 41}
